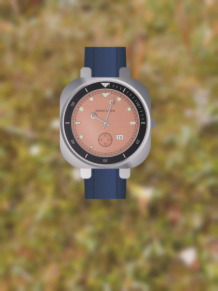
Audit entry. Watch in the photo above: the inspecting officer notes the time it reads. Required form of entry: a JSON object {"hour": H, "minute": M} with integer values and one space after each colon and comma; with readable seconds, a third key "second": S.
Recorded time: {"hour": 10, "minute": 3}
